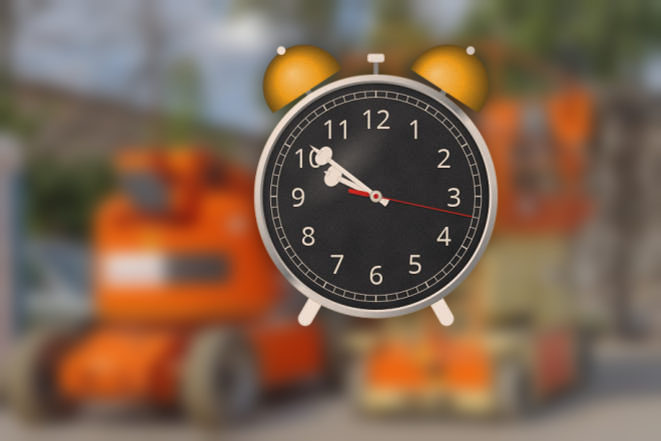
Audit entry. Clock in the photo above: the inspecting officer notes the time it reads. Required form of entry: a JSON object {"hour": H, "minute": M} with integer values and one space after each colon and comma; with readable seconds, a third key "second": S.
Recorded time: {"hour": 9, "minute": 51, "second": 17}
